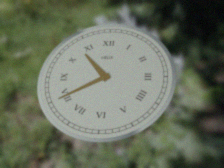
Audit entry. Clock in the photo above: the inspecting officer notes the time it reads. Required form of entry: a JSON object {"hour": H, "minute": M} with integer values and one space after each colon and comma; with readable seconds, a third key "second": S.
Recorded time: {"hour": 10, "minute": 40}
